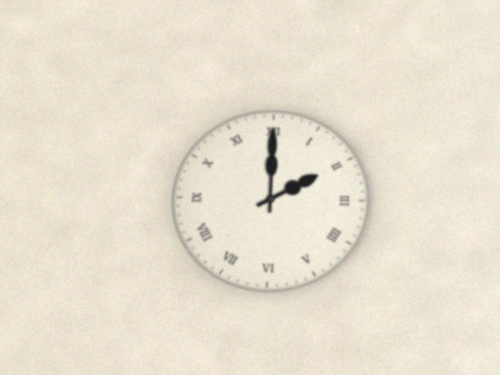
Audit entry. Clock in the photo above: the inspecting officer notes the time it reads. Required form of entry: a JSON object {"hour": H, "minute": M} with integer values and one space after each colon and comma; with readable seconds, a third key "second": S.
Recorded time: {"hour": 2, "minute": 0}
